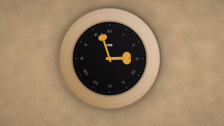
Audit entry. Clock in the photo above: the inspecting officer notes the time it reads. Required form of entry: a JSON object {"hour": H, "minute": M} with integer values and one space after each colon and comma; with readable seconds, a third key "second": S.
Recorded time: {"hour": 2, "minute": 57}
